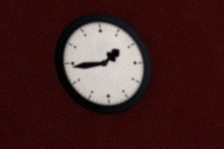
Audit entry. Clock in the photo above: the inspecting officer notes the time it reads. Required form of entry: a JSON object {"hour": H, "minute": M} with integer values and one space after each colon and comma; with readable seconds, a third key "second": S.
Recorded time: {"hour": 1, "minute": 44}
